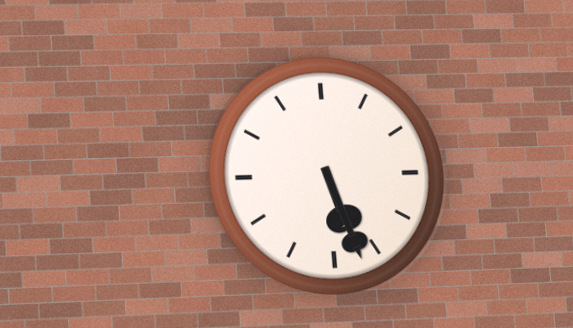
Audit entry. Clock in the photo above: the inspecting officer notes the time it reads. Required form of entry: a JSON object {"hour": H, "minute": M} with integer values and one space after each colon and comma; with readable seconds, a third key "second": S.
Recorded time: {"hour": 5, "minute": 27}
